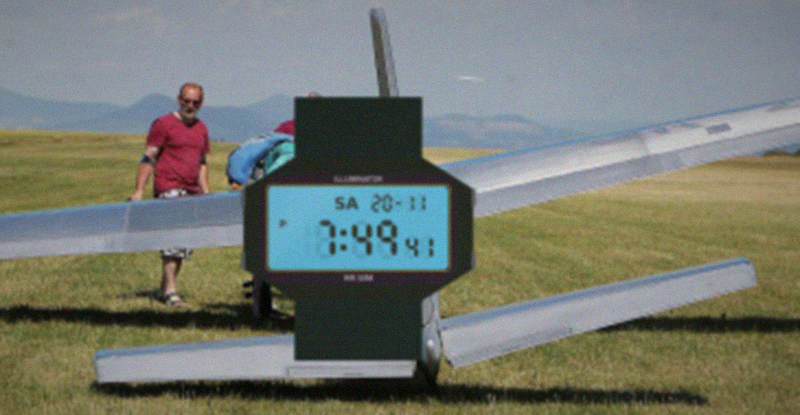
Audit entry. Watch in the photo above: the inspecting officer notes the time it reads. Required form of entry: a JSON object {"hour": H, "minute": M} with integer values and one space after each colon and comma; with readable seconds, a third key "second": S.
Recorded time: {"hour": 7, "minute": 49, "second": 41}
